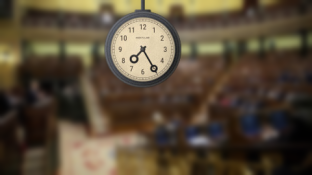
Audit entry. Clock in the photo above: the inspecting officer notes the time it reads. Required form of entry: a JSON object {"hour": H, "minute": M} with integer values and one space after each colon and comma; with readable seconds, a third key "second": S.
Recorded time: {"hour": 7, "minute": 25}
